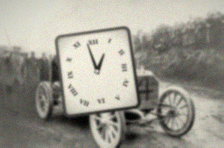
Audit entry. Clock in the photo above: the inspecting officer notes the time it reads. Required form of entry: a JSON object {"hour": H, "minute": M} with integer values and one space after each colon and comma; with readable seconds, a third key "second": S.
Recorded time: {"hour": 12, "minute": 58}
